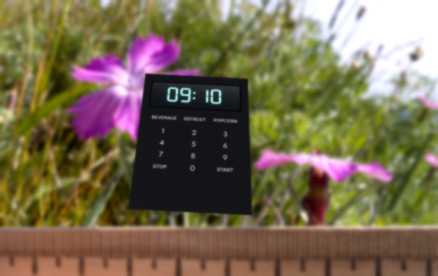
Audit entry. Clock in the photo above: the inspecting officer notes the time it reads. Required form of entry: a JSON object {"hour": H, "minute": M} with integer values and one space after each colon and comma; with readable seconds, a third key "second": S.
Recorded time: {"hour": 9, "minute": 10}
